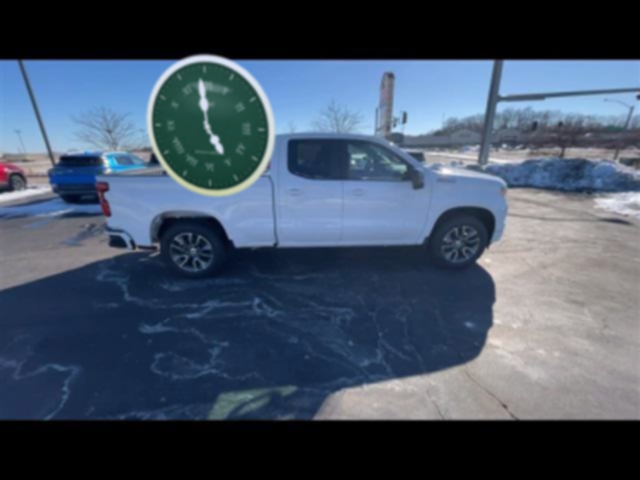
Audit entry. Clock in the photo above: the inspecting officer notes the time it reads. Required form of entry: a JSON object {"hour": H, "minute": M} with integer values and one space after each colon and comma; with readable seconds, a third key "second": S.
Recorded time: {"hour": 4, "minute": 59}
